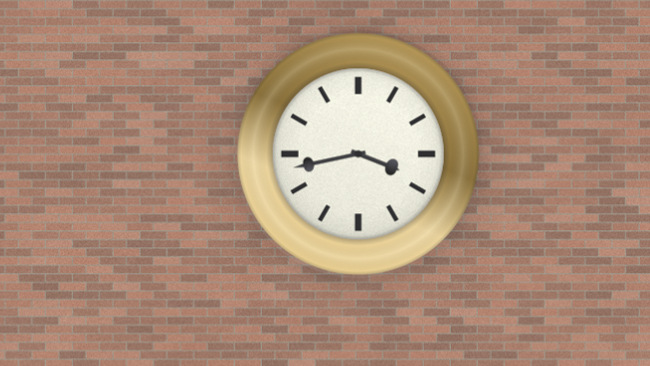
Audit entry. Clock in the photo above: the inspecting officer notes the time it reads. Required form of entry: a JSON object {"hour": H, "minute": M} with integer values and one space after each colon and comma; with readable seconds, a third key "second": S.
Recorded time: {"hour": 3, "minute": 43}
